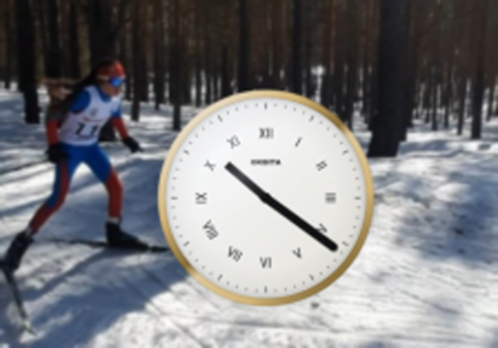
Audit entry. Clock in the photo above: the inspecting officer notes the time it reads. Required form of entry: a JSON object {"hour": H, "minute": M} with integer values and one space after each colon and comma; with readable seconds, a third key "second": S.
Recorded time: {"hour": 10, "minute": 21}
